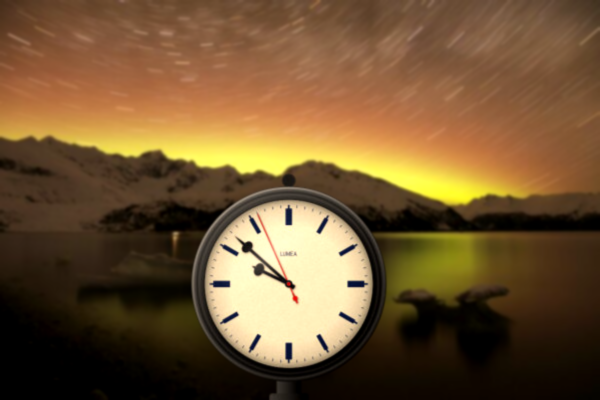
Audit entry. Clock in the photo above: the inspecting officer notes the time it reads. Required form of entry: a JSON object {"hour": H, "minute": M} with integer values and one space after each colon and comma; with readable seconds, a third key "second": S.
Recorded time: {"hour": 9, "minute": 51, "second": 56}
